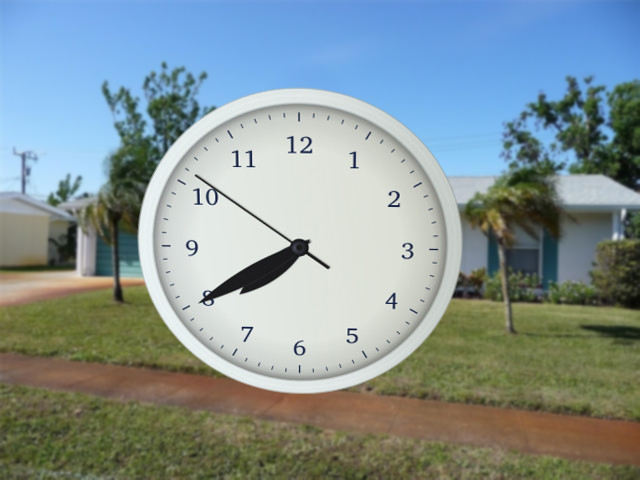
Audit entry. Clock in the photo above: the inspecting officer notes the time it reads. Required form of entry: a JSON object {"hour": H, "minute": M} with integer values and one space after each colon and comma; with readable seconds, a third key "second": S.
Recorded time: {"hour": 7, "minute": 39, "second": 51}
